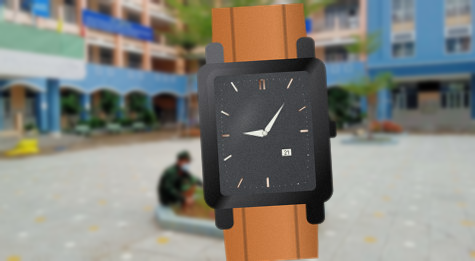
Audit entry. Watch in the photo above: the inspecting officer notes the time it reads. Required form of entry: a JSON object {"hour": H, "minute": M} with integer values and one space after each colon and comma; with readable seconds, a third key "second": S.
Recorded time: {"hour": 9, "minute": 6}
